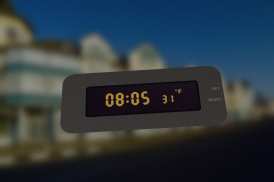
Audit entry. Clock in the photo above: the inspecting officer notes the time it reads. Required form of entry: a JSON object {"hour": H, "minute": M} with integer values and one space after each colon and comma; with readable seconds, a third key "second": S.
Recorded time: {"hour": 8, "minute": 5}
